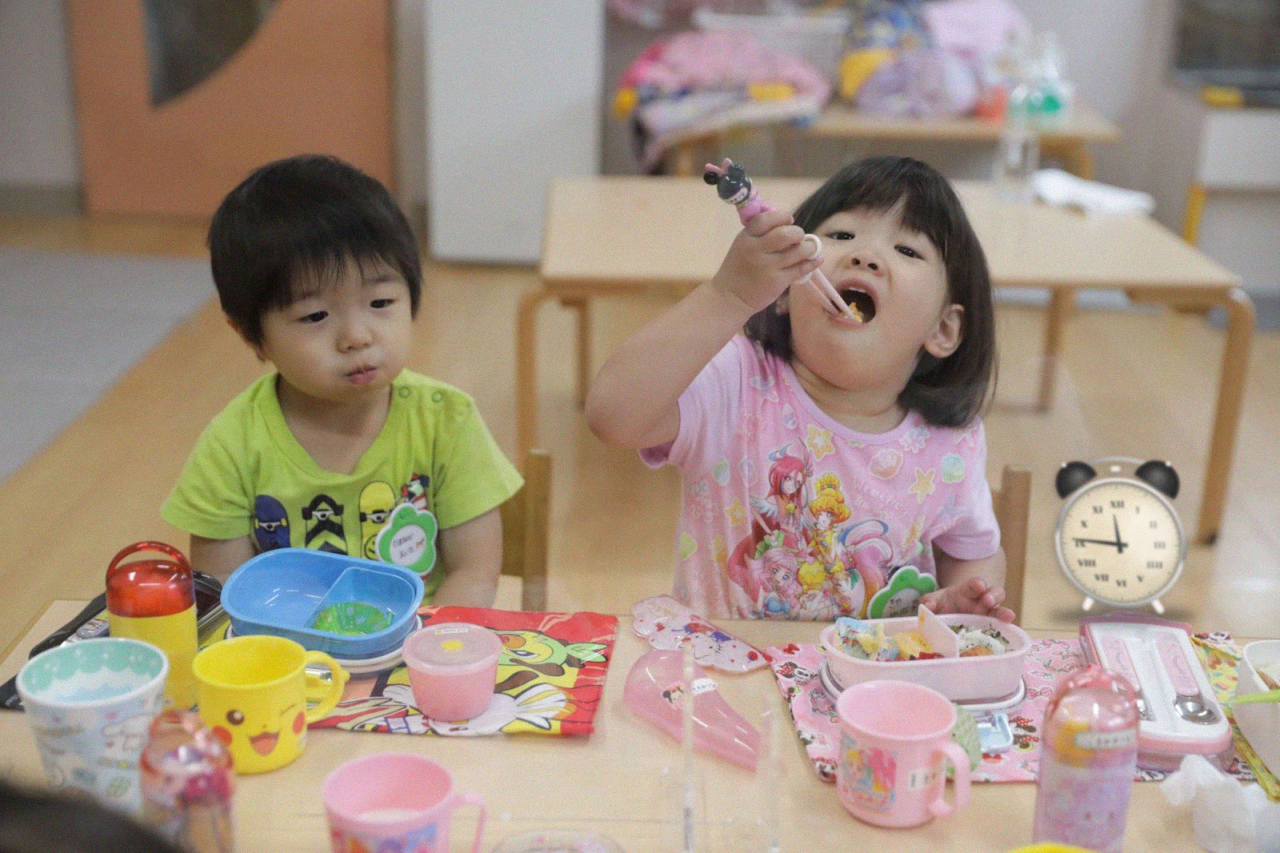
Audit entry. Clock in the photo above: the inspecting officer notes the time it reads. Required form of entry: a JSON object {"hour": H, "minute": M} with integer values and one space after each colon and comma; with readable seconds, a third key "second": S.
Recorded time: {"hour": 11, "minute": 46}
